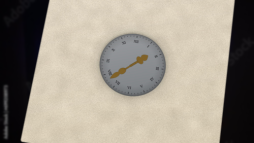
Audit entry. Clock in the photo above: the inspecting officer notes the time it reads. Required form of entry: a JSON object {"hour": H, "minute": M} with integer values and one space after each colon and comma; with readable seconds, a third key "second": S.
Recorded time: {"hour": 1, "minute": 38}
